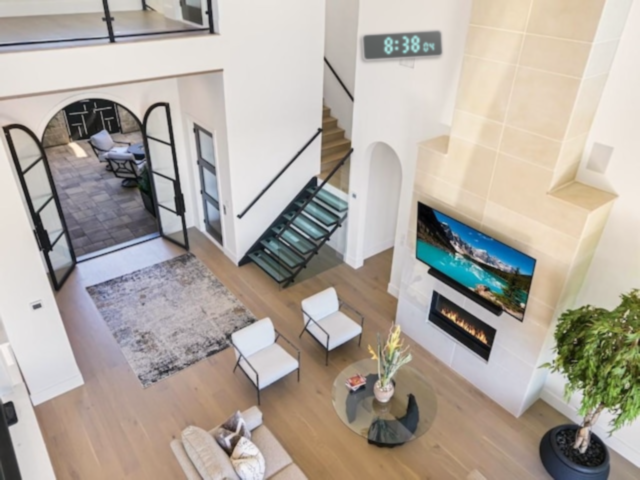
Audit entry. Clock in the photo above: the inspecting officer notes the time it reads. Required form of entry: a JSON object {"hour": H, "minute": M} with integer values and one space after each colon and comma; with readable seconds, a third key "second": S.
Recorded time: {"hour": 8, "minute": 38}
